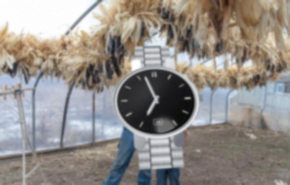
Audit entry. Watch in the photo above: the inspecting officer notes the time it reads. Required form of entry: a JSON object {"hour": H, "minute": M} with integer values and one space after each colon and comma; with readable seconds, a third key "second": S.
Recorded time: {"hour": 6, "minute": 57}
